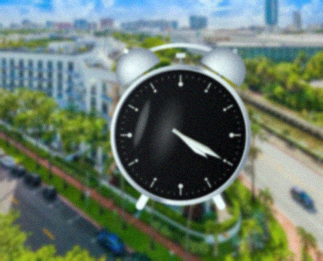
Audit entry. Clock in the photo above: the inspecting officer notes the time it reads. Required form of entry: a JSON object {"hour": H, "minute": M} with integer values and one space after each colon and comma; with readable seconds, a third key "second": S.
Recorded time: {"hour": 4, "minute": 20}
